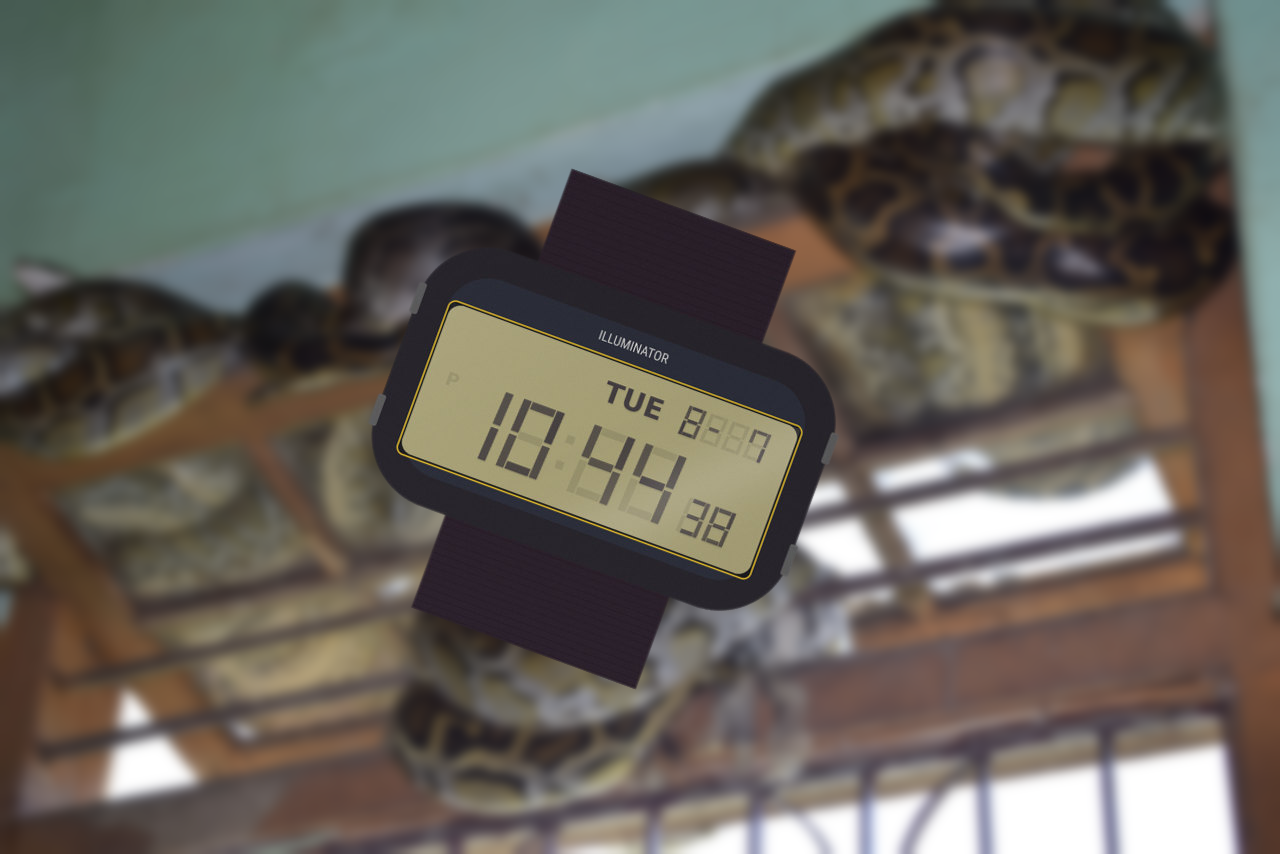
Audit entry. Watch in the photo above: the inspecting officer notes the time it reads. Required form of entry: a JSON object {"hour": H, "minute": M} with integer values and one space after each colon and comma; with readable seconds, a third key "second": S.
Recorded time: {"hour": 10, "minute": 44, "second": 38}
